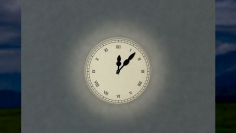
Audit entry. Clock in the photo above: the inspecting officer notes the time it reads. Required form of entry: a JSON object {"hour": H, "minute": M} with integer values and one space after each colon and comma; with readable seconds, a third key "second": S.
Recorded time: {"hour": 12, "minute": 7}
